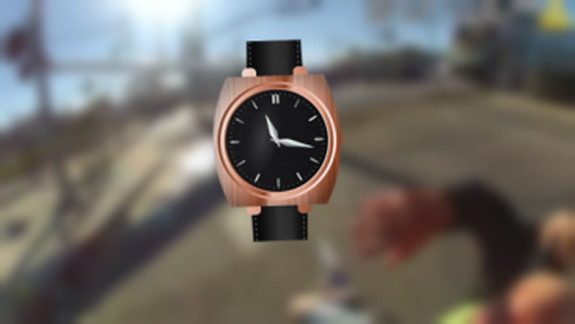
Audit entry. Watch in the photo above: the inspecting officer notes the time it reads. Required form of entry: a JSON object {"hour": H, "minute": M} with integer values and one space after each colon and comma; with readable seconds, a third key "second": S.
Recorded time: {"hour": 11, "minute": 17}
